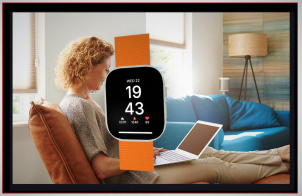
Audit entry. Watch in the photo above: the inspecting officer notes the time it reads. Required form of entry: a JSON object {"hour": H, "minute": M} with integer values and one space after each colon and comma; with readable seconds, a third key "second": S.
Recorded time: {"hour": 19, "minute": 43}
